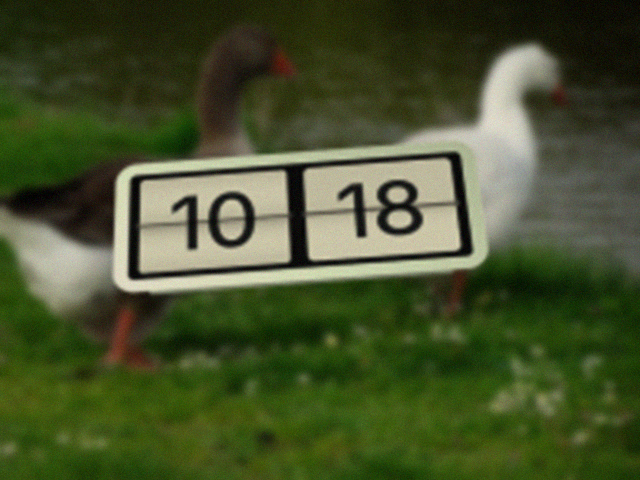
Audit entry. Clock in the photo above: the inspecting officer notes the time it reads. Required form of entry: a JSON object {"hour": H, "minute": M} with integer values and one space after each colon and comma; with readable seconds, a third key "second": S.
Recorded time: {"hour": 10, "minute": 18}
